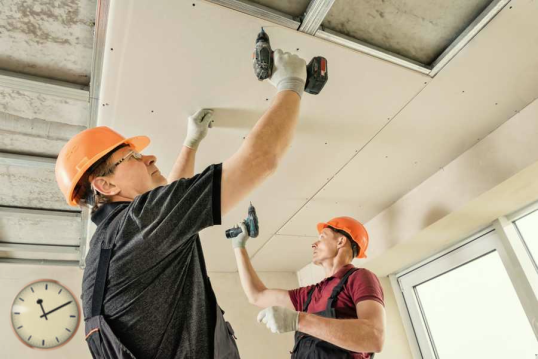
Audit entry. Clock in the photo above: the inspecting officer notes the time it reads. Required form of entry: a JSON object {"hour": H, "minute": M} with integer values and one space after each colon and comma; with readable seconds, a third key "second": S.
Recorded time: {"hour": 11, "minute": 10}
